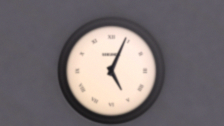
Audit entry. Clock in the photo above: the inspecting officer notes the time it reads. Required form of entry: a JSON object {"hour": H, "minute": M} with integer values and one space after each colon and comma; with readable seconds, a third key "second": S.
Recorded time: {"hour": 5, "minute": 4}
